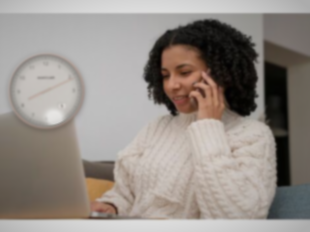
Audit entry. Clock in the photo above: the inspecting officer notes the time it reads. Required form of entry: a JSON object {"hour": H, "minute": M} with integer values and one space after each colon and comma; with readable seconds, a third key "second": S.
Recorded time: {"hour": 8, "minute": 11}
